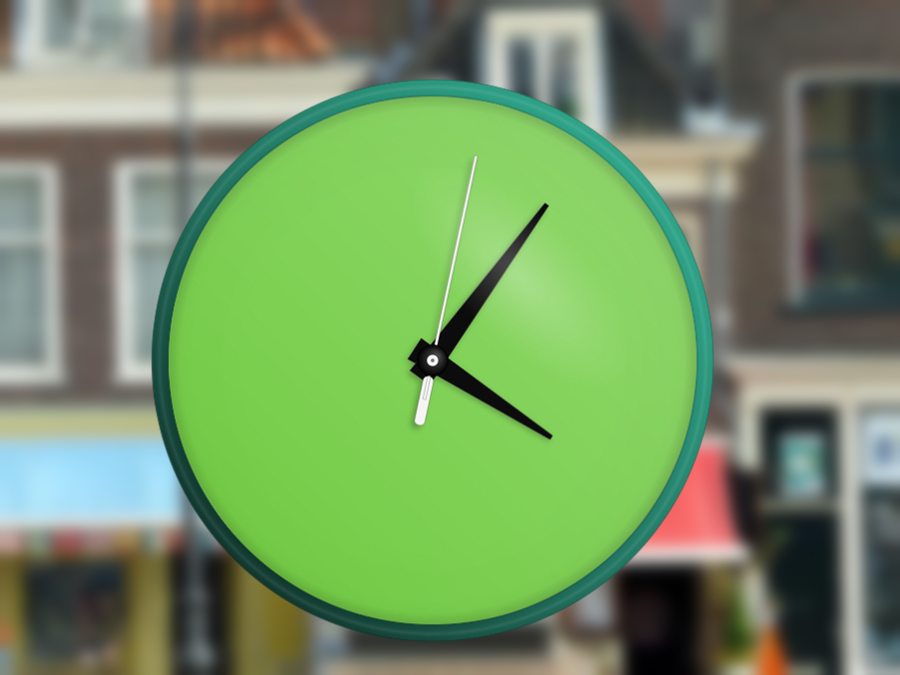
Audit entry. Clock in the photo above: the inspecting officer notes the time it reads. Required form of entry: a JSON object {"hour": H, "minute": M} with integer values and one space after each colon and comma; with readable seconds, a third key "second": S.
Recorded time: {"hour": 4, "minute": 6, "second": 2}
